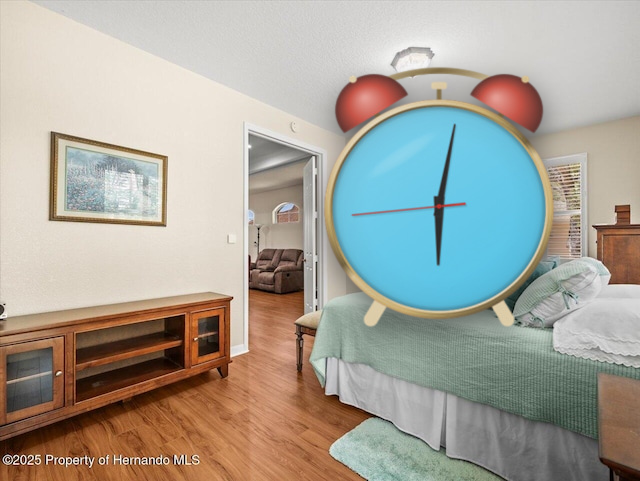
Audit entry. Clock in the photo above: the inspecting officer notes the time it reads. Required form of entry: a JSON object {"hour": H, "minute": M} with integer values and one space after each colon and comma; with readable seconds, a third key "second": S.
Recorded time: {"hour": 6, "minute": 1, "second": 44}
